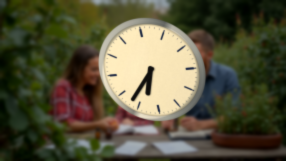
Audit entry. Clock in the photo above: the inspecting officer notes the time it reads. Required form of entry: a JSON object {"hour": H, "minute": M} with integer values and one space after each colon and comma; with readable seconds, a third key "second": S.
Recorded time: {"hour": 6, "minute": 37}
